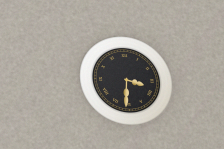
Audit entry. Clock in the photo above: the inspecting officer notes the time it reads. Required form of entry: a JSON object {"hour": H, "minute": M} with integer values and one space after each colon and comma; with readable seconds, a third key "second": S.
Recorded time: {"hour": 3, "minute": 31}
